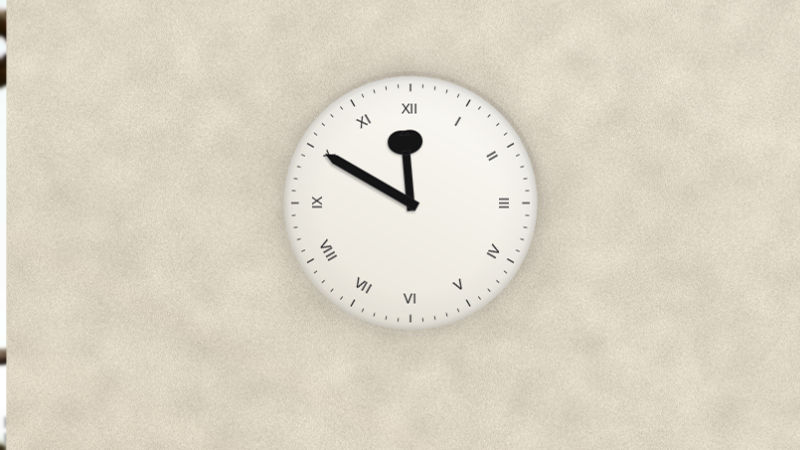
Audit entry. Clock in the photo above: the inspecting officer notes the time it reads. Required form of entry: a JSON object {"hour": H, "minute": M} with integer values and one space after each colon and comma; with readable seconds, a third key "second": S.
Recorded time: {"hour": 11, "minute": 50}
